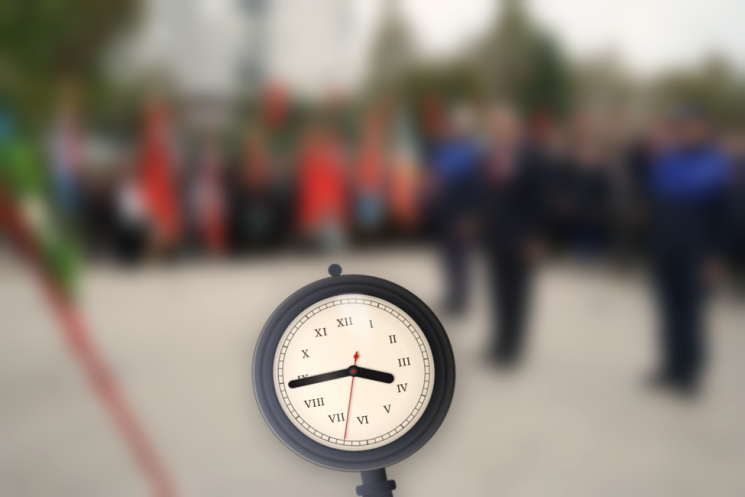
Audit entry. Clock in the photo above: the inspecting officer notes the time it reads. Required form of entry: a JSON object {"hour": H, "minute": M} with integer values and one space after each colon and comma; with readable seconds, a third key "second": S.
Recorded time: {"hour": 3, "minute": 44, "second": 33}
